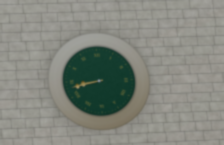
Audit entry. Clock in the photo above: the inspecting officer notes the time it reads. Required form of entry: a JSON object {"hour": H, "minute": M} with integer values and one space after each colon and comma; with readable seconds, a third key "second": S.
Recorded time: {"hour": 8, "minute": 43}
